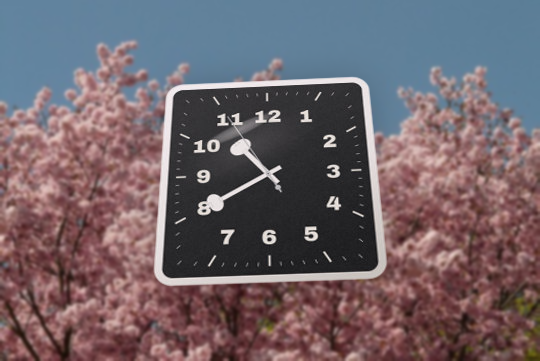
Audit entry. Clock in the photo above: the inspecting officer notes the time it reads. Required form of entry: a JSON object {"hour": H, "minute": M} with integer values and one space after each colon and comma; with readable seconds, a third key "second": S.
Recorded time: {"hour": 10, "minute": 39, "second": 55}
